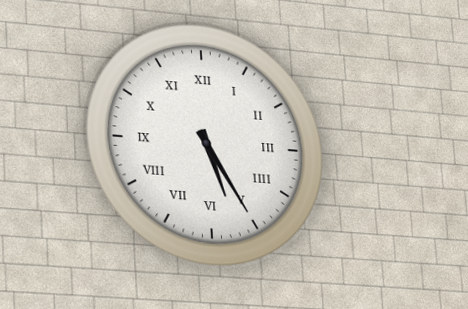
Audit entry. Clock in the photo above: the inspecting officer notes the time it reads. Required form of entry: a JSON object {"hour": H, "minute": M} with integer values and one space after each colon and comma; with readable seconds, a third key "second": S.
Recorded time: {"hour": 5, "minute": 25}
